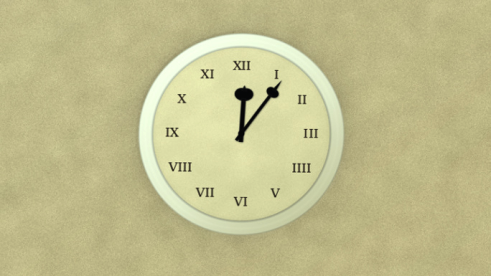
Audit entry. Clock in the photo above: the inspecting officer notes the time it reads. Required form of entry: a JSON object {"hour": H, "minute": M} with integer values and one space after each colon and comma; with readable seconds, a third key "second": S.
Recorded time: {"hour": 12, "minute": 6}
